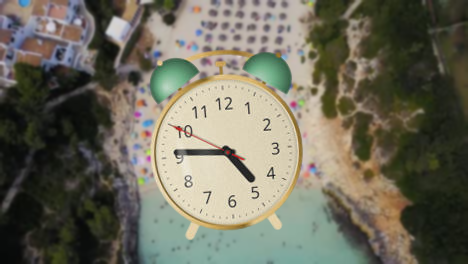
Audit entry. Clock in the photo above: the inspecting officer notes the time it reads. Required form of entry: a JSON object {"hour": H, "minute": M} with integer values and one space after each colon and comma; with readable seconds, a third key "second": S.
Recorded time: {"hour": 4, "minute": 45, "second": 50}
